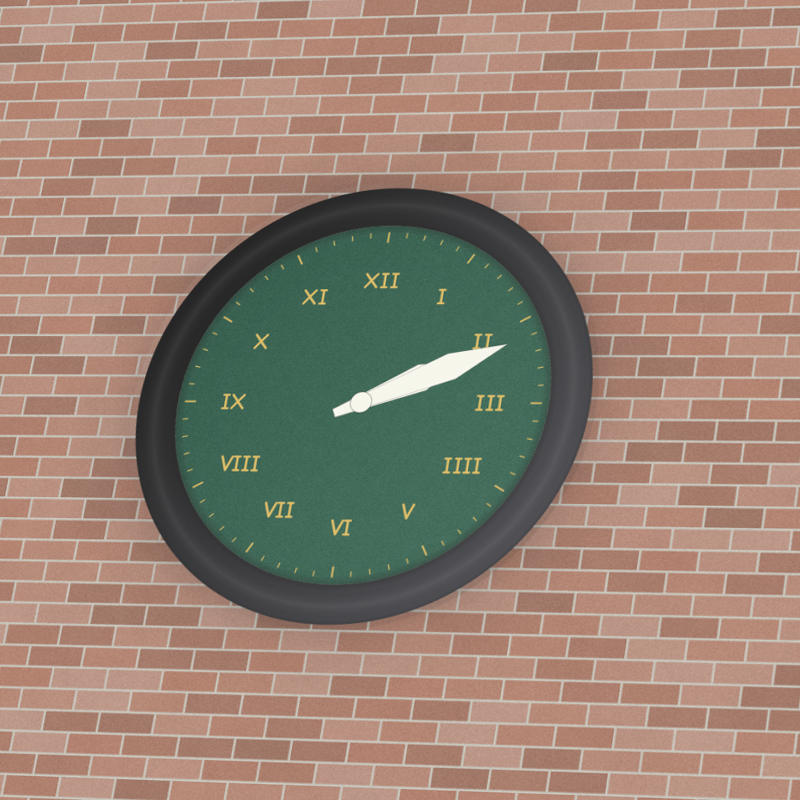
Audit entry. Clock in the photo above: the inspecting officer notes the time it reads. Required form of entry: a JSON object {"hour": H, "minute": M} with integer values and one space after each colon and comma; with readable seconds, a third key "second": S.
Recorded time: {"hour": 2, "minute": 11}
